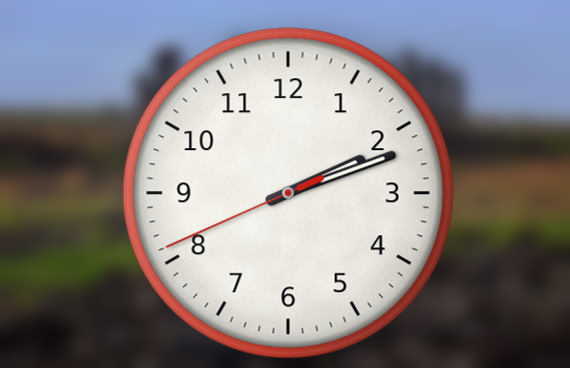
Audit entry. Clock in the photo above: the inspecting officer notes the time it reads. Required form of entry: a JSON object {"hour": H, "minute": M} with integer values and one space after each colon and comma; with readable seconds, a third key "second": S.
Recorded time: {"hour": 2, "minute": 11, "second": 41}
